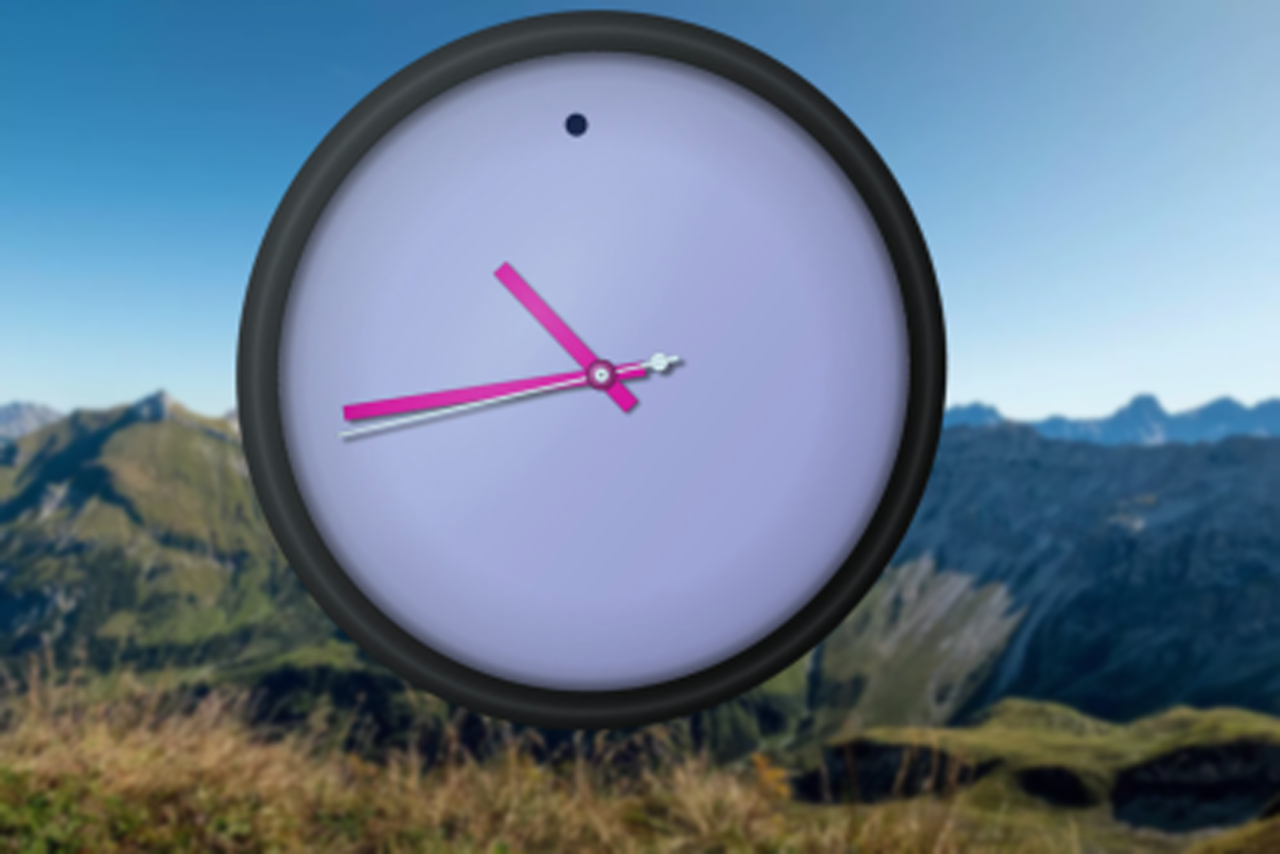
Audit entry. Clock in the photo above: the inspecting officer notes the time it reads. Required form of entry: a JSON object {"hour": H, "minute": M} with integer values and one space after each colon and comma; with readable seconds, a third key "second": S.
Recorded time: {"hour": 10, "minute": 44, "second": 44}
